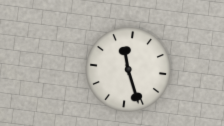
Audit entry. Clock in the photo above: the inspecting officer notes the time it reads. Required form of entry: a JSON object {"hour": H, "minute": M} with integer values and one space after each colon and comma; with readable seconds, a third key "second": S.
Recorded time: {"hour": 11, "minute": 26}
